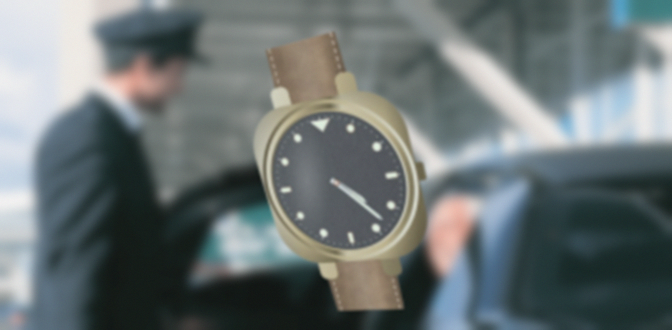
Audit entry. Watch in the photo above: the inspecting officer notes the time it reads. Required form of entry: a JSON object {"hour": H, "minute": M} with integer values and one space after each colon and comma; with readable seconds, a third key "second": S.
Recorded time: {"hour": 4, "minute": 23}
